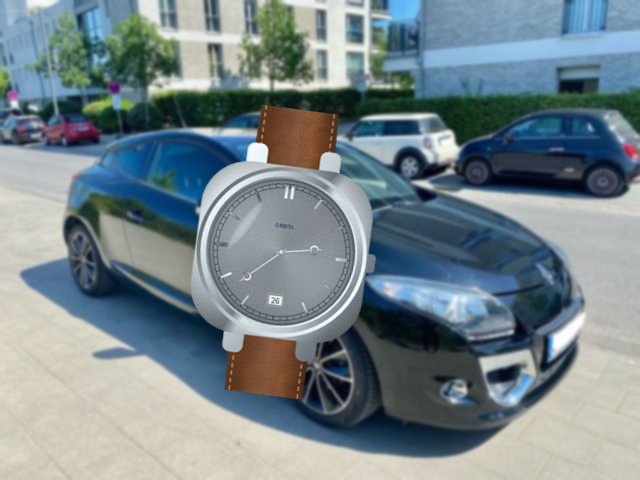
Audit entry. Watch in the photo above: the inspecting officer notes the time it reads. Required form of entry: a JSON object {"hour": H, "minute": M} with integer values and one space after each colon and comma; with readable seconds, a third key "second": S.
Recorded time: {"hour": 2, "minute": 38}
